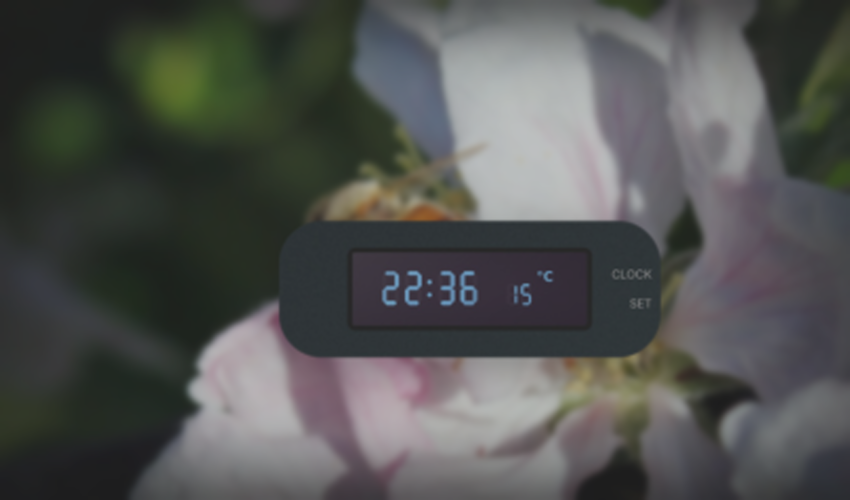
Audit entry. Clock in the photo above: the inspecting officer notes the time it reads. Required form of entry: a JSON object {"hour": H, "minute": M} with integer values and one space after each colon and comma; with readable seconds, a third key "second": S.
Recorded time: {"hour": 22, "minute": 36}
